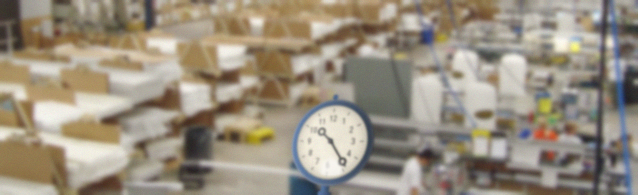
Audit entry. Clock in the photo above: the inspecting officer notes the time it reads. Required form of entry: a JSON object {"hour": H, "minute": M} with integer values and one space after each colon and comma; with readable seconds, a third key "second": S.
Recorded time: {"hour": 10, "minute": 24}
